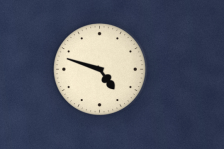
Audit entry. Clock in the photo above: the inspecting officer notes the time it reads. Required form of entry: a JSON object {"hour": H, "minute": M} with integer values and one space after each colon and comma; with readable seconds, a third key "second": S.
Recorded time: {"hour": 4, "minute": 48}
